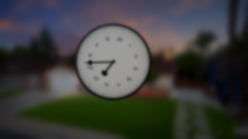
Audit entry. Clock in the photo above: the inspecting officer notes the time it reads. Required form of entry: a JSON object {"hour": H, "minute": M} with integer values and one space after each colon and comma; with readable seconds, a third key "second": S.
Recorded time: {"hour": 6, "minute": 42}
